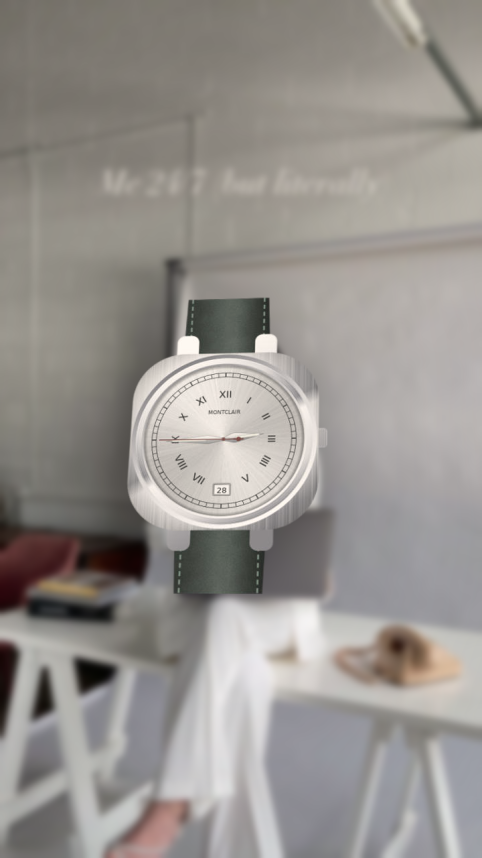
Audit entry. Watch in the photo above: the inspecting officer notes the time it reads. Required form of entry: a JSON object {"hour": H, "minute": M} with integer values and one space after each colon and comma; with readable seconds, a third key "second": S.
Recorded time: {"hour": 2, "minute": 44, "second": 45}
